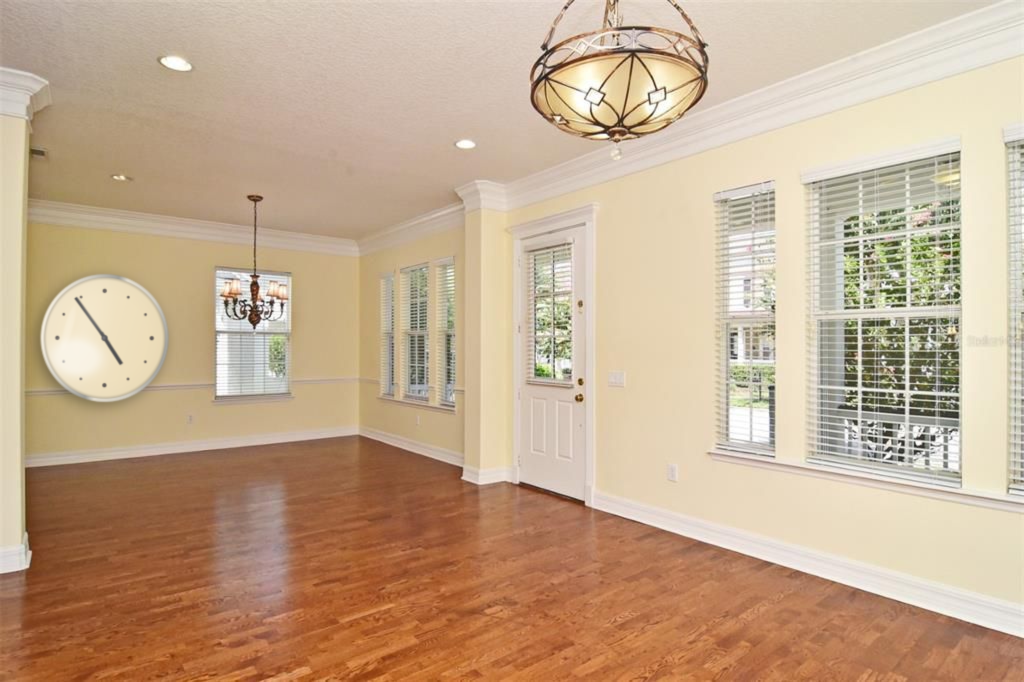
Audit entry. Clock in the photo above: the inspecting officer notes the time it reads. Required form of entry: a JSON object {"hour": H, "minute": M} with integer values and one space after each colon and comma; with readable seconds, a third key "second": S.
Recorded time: {"hour": 4, "minute": 54}
